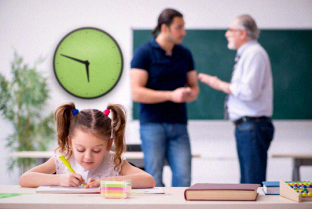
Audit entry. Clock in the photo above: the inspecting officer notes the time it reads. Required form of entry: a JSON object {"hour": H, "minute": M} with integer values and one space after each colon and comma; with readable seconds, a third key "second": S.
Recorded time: {"hour": 5, "minute": 48}
